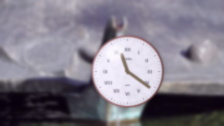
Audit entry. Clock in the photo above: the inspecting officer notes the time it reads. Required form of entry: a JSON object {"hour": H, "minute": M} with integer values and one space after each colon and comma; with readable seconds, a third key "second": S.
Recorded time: {"hour": 11, "minute": 21}
